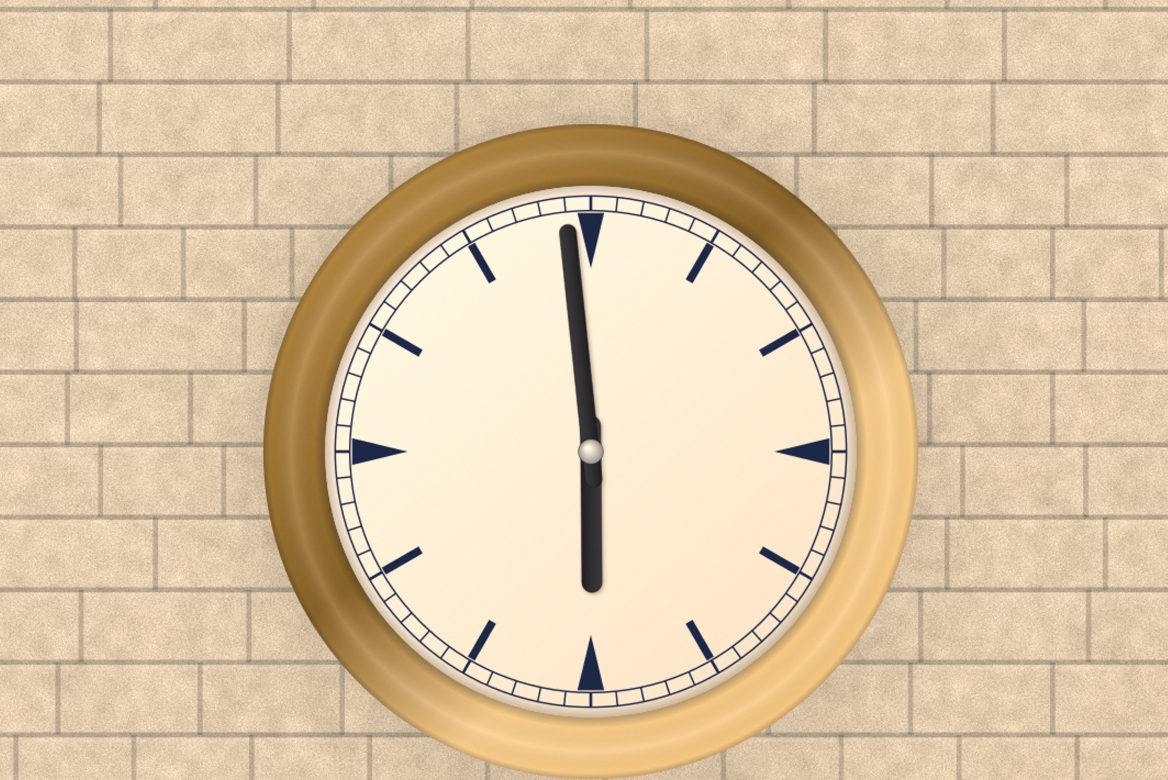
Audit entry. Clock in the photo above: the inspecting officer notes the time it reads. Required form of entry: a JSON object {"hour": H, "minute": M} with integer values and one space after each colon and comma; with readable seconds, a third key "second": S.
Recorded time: {"hour": 5, "minute": 59}
